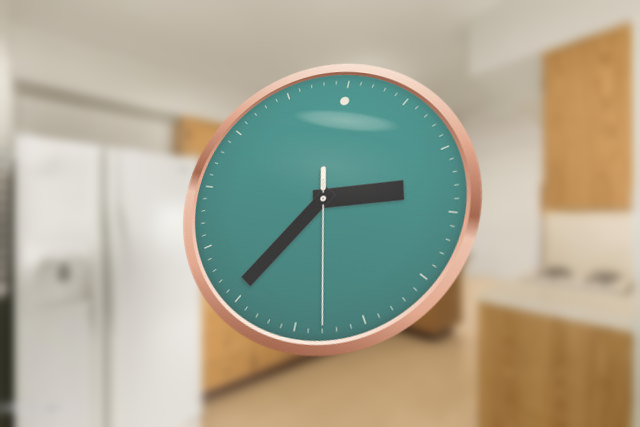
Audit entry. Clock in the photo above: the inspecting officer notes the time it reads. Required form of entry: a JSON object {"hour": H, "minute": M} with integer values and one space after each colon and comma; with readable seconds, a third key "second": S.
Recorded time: {"hour": 2, "minute": 35, "second": 28}
